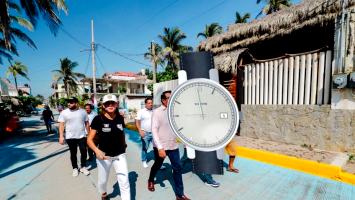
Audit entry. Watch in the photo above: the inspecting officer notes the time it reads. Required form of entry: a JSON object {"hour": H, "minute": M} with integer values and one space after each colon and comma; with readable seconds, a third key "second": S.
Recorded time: {"hour": 8, "minute": 59}
